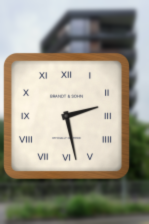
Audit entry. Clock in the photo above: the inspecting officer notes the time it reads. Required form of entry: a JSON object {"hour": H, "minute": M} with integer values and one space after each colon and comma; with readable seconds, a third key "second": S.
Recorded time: {"hour": 2, "minute": 28}
